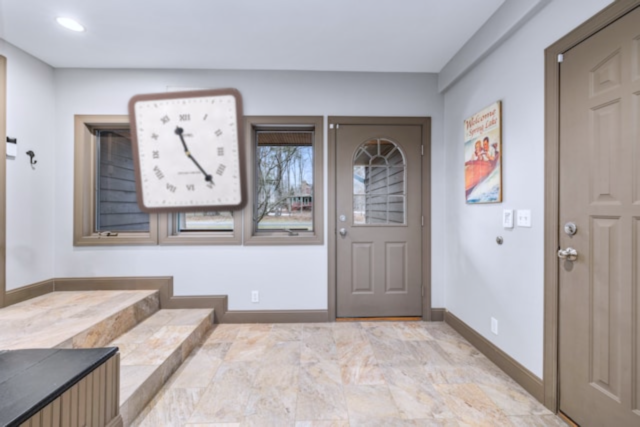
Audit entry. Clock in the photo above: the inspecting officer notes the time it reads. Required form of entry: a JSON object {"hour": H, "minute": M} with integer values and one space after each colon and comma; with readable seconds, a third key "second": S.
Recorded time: {"hour": 11, "minute": 24}
